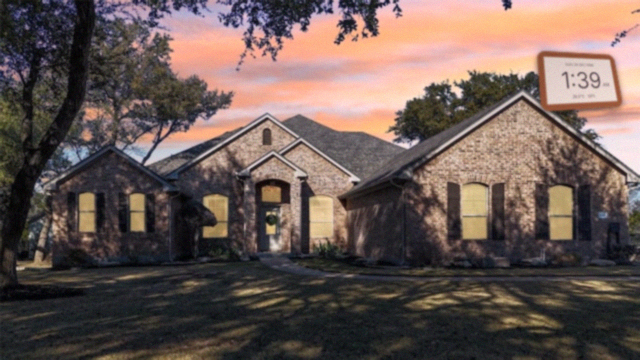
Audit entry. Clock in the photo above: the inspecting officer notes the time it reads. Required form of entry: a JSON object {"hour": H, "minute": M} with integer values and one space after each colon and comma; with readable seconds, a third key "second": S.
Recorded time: {"hour": 1, "minute": 39}
